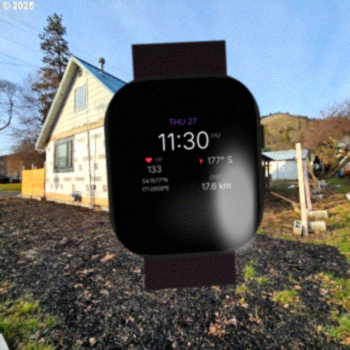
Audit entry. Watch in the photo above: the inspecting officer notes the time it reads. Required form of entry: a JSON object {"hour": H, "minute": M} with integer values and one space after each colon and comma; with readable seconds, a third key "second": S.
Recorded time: {"hour": 11, "minute": 30}
